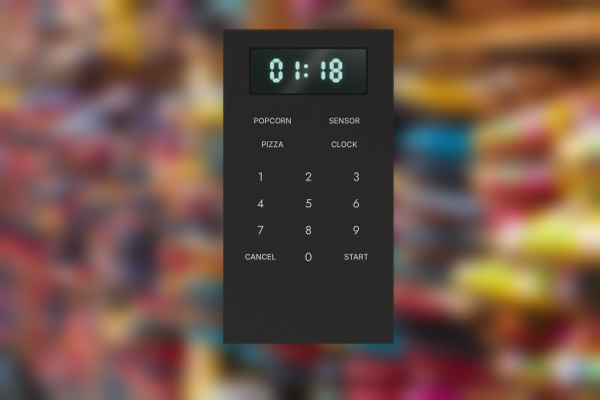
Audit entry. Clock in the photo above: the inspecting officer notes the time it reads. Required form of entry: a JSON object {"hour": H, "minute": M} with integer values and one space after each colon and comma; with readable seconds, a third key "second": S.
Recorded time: {"hour": 1, "minute": 18}
